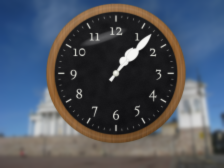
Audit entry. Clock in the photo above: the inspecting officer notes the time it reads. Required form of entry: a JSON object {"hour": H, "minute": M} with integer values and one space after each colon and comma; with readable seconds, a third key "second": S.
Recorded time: {"hour": 1, "minute": 7}
